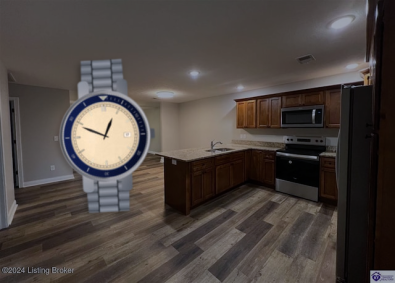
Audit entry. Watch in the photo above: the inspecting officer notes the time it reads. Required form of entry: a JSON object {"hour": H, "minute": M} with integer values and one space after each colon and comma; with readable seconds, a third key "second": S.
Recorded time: {"hour": 12, "minute": 49}
